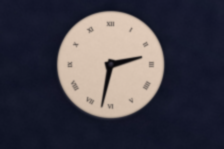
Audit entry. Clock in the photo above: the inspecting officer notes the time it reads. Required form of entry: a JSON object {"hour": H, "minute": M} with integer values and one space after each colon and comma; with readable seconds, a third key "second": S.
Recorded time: {"hour": 2, "minute": 32}
